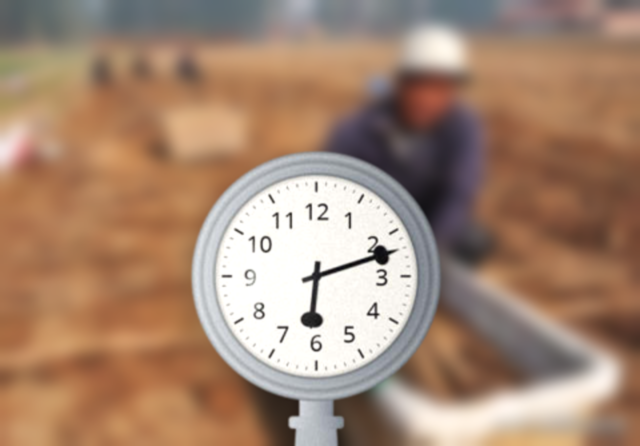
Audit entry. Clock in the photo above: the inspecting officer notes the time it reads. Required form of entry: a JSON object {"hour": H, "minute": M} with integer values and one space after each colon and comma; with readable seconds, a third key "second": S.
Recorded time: {"hour": 6, "minute": 12}
